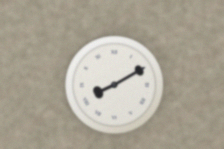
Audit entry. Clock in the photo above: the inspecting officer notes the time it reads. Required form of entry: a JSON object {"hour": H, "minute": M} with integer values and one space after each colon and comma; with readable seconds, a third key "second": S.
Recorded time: {"hour": 8, "minute": 10}
